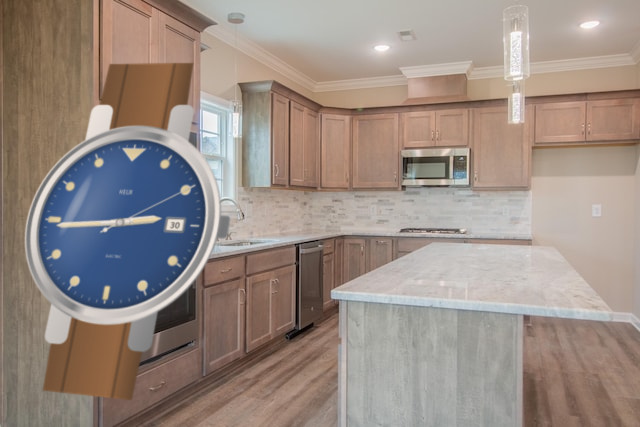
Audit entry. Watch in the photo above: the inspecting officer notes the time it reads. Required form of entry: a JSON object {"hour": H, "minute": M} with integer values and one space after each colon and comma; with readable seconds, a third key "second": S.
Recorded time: {"hour": 2, "minute": 44, "second": 10}
